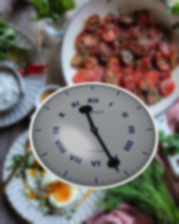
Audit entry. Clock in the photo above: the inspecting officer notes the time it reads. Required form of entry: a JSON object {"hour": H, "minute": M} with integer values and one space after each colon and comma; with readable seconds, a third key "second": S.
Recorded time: {"hour": 11, "minute": 26}
